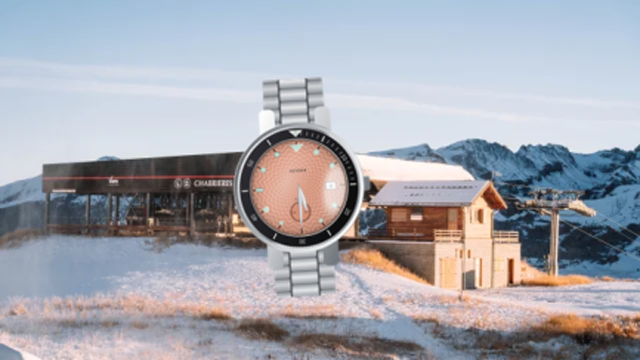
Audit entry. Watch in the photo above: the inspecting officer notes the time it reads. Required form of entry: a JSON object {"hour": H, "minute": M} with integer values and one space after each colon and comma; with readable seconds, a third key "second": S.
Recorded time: {"hour": 5, "minute": 30}
